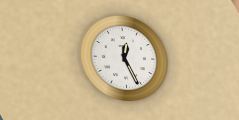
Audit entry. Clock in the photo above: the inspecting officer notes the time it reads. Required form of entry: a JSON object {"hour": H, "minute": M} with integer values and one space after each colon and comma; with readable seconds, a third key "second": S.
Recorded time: {"hour": 12, "minute": 26}
